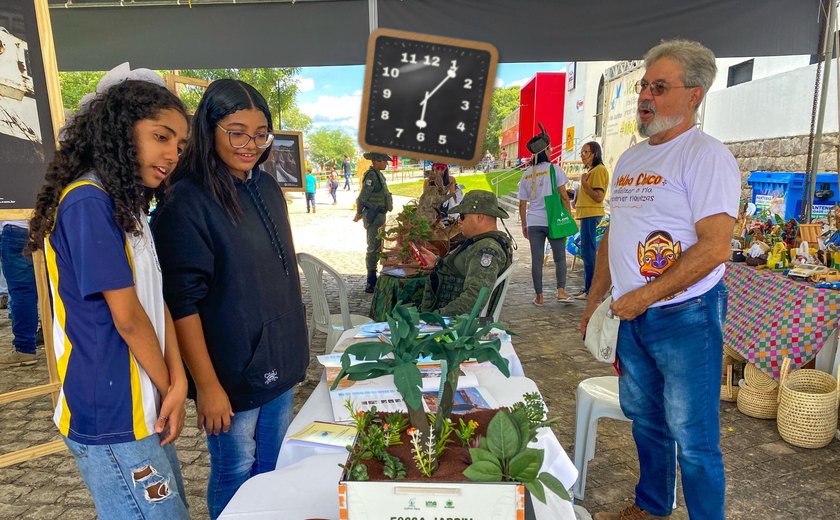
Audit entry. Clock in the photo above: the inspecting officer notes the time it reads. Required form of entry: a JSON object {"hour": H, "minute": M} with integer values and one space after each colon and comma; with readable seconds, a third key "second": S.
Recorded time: {"hour": 6, "minute": 6}
